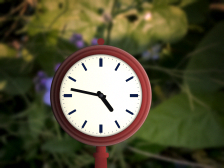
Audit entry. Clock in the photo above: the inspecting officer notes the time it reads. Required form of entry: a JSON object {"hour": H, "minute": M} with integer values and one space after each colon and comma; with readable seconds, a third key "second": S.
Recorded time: {"hour": 4, "minute": 47}
